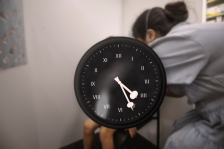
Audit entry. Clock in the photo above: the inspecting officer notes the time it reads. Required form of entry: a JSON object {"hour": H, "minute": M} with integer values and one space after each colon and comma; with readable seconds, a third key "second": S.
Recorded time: {"hour": 4, "minute": 26}
